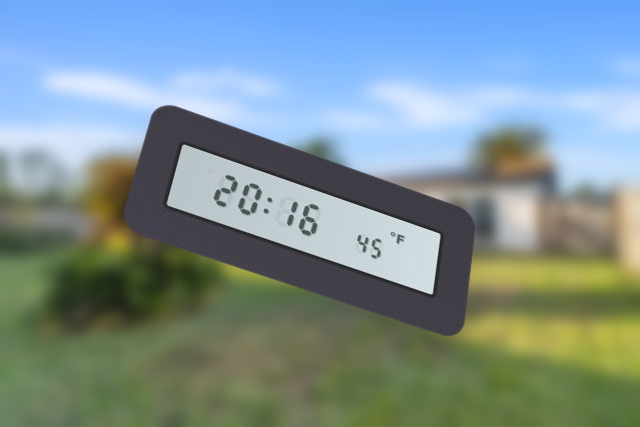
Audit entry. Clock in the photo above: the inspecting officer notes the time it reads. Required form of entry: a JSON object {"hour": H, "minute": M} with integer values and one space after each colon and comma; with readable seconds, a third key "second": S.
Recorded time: {"hour": 20, "minute": 16}
